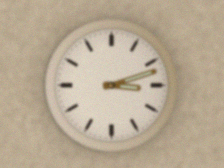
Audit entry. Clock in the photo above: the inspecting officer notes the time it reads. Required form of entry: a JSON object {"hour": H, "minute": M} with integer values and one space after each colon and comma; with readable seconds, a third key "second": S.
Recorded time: {"hour": 3, "minute": 12}
